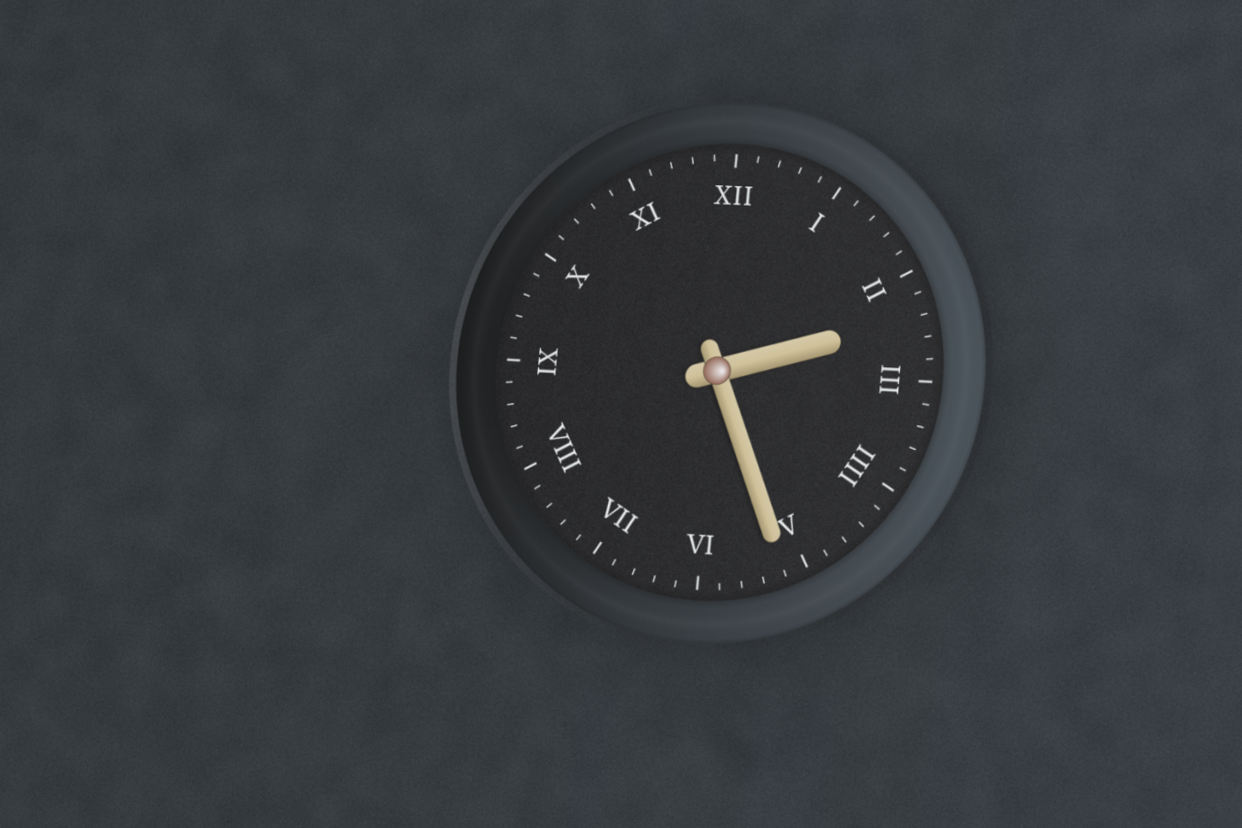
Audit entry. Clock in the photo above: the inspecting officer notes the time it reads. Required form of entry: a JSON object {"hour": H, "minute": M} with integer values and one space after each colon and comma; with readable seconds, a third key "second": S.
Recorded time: {"hour": 2, "minute": 26}
